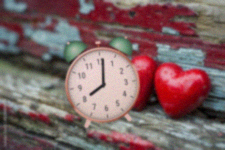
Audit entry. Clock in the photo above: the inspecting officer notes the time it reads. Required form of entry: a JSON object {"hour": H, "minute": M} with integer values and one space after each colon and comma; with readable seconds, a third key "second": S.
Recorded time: {"hour": 8, "minute": 1}
